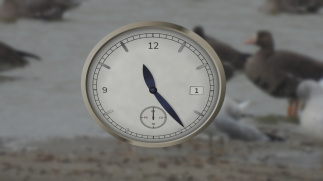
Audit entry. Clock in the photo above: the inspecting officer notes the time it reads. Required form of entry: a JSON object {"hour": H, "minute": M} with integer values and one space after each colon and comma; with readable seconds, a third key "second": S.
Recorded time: {"hour": 11, "minute": 24}
